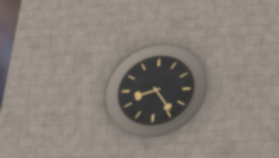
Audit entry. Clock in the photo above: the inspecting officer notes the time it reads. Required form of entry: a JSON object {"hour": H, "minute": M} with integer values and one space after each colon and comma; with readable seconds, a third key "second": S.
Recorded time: {"hour": 8, "minute": 24}
